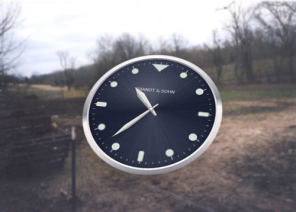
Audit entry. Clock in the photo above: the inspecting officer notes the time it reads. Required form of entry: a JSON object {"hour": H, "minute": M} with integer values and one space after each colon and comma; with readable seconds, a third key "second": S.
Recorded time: {"hour": 10, "minute": 37}
